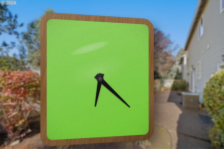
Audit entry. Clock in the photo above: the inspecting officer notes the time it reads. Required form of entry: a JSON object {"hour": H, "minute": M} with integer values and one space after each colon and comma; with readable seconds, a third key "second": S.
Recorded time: {"hour": 6, "minute": 22}
